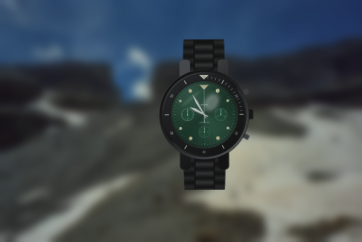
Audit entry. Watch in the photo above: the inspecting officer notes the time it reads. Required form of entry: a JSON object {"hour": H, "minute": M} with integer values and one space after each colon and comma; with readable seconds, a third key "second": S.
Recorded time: {"hour": 9, "minute": 55}
